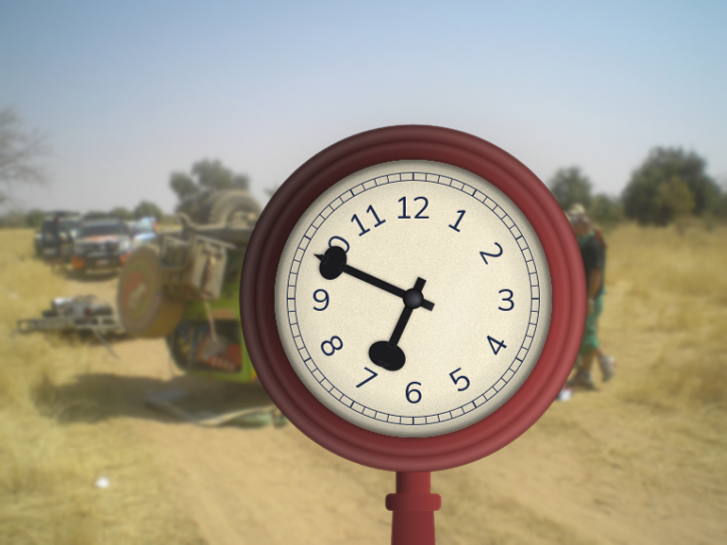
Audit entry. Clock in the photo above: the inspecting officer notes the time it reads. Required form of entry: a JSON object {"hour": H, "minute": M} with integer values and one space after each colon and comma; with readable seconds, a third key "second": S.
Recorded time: {"hour": 6, "minute": 49}
